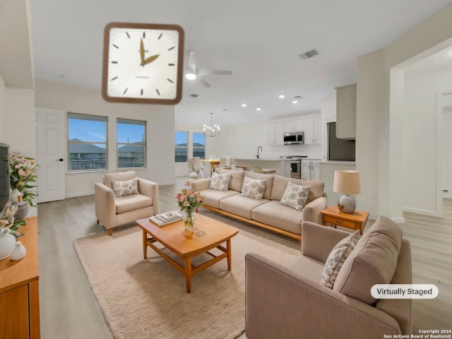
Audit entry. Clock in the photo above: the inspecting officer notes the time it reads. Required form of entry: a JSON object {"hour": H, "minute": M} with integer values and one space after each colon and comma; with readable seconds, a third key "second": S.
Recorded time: {"hour": 1, "minute": 59}
